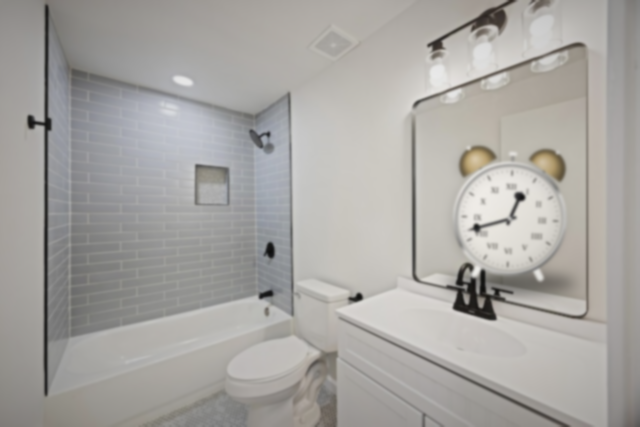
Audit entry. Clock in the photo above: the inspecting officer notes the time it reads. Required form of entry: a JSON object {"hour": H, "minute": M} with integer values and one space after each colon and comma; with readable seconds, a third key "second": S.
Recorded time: {"hour": 12, "minute": 42}
